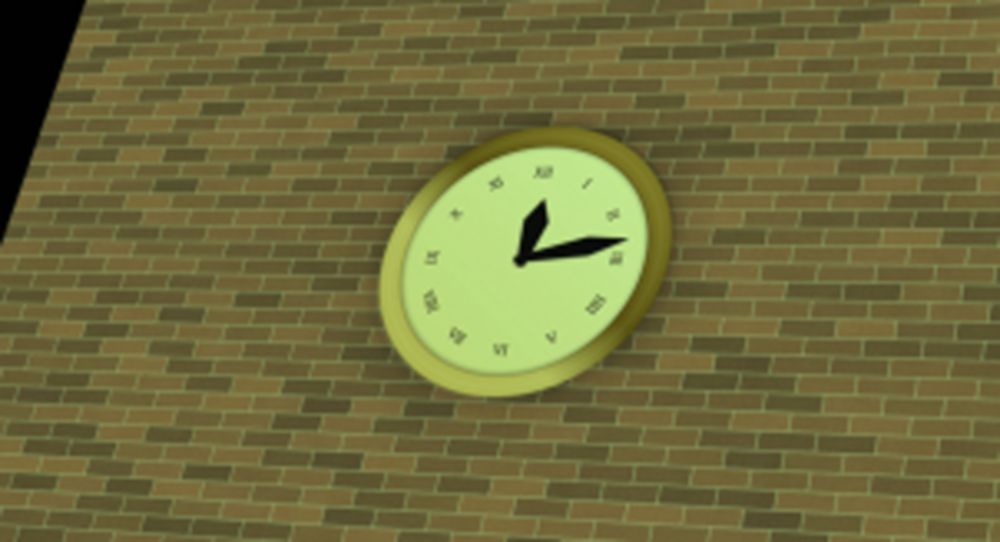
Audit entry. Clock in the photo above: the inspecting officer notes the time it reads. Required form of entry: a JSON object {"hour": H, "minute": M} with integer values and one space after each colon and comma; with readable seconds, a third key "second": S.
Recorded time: {"hour": 12, "minute": 13}
